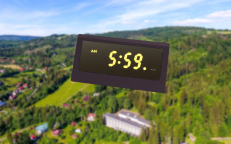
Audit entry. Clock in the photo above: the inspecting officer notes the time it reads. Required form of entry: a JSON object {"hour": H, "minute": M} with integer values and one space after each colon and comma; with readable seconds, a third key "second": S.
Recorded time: {"hour": 5, "minute": 59}
